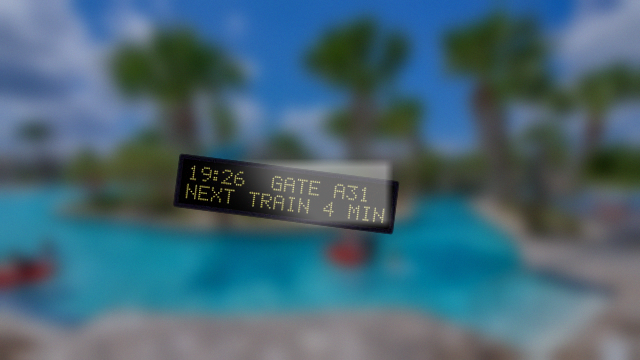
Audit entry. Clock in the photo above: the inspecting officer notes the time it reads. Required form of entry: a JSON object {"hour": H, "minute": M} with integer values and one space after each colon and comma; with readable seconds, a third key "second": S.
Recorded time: {"hour": 19, "minute": 26}
